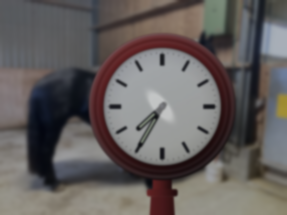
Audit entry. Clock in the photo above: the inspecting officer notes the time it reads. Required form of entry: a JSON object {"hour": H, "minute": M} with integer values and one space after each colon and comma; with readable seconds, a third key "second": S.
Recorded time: {"hour": 7, "minute": 35}
